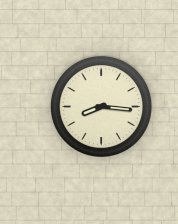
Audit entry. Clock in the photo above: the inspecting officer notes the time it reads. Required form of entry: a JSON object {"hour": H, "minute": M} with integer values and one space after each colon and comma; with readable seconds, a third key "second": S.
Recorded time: {"hour": 8, "minute": 16}
